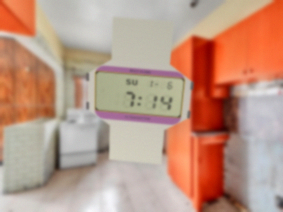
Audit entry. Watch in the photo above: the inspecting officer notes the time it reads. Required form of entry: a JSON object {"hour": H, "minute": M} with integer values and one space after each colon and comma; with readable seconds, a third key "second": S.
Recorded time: {"hour": 7, "minute": 14}
